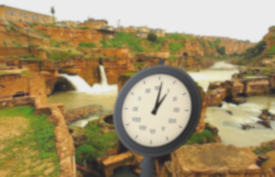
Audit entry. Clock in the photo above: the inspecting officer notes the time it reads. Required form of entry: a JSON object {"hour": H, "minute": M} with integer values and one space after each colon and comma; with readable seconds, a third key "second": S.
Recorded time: {"hour": 1, "minute": 1}
